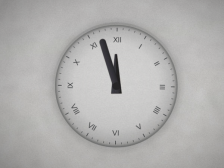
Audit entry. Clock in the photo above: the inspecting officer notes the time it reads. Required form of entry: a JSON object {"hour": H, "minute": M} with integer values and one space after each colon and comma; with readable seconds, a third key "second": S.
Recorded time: {"hour": 11, "minute": 57}
